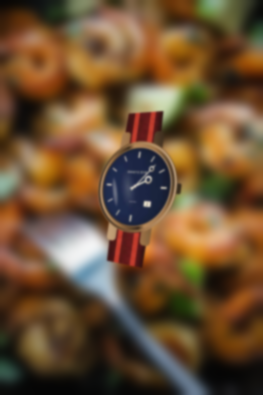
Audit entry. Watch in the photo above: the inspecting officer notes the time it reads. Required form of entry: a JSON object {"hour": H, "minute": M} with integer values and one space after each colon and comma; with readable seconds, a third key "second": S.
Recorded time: {"hour": 2, "minute": 7}
